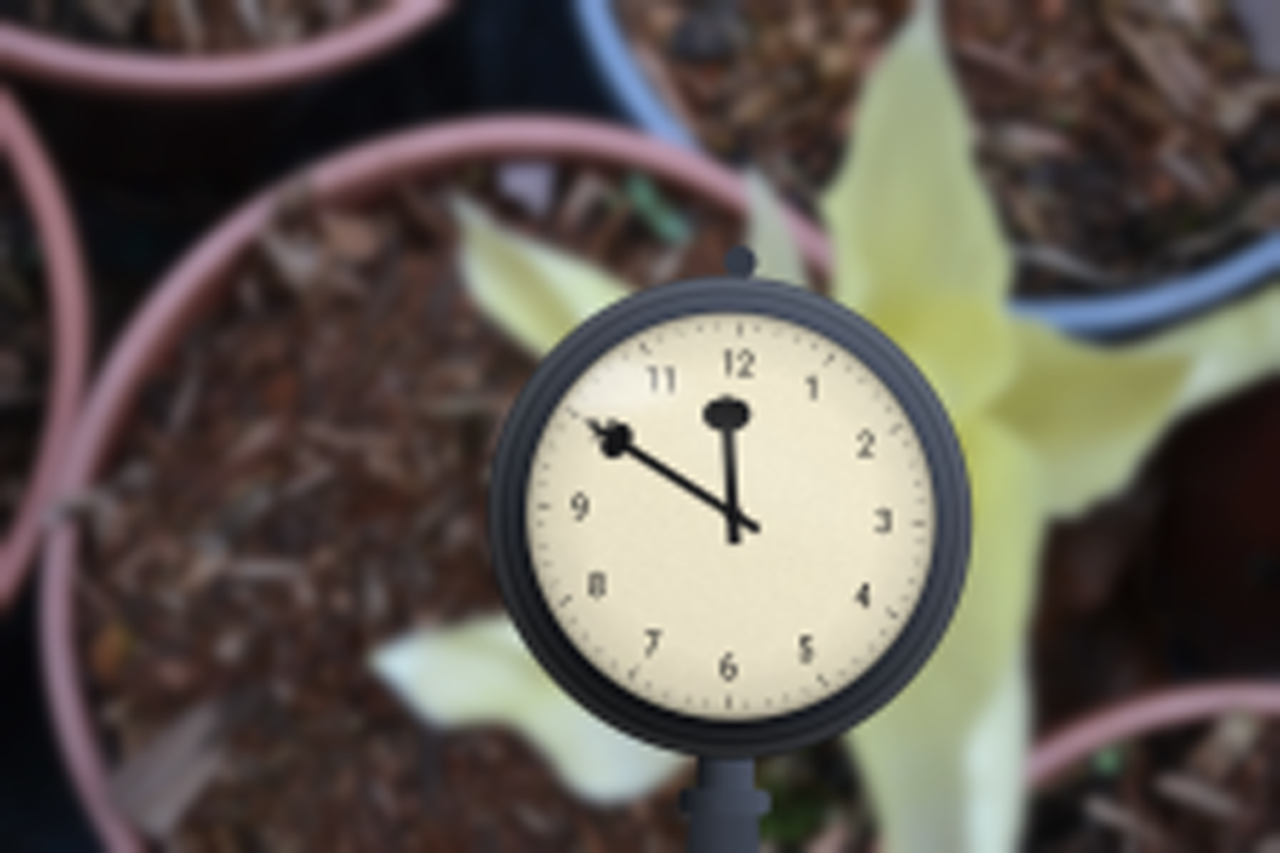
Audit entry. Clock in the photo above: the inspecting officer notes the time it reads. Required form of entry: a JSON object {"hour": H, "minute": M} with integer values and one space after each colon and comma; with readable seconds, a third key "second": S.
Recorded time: {"hour": 11, "minute": 50}
